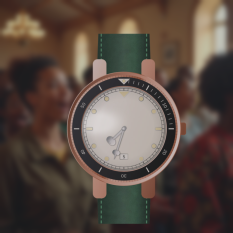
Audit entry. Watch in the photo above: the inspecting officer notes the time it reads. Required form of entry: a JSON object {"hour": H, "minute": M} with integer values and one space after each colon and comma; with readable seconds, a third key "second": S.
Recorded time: {"hour": 7, "minute": 33}
